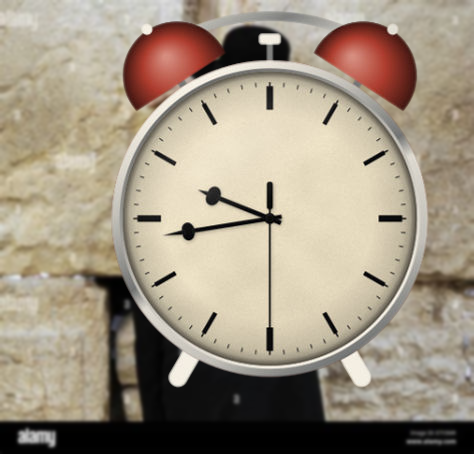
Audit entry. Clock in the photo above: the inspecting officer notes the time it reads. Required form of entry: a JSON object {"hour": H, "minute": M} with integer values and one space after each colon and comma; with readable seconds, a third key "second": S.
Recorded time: {"hour": 9, "minute": 43, "second": 30}
